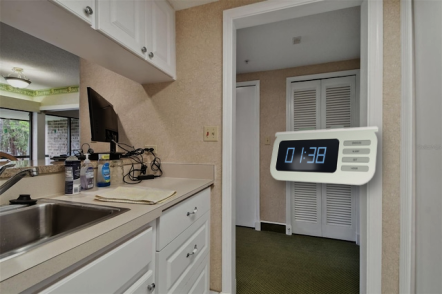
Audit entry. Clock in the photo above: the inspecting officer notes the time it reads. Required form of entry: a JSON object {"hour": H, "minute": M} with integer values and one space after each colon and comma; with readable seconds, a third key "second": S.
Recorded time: {"hour": 1, "minute": 38}
